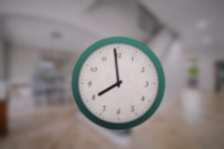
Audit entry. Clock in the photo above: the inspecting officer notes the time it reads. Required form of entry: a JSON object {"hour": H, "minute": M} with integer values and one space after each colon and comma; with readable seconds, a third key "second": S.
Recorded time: {"hour": 7, "minute": 59}
